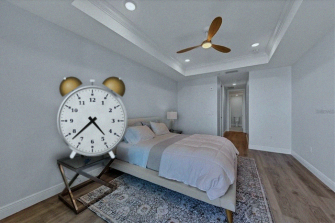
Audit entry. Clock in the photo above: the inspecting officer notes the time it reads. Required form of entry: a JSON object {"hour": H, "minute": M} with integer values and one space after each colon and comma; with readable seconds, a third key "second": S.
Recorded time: {"hour": 4, "minute": 38}
